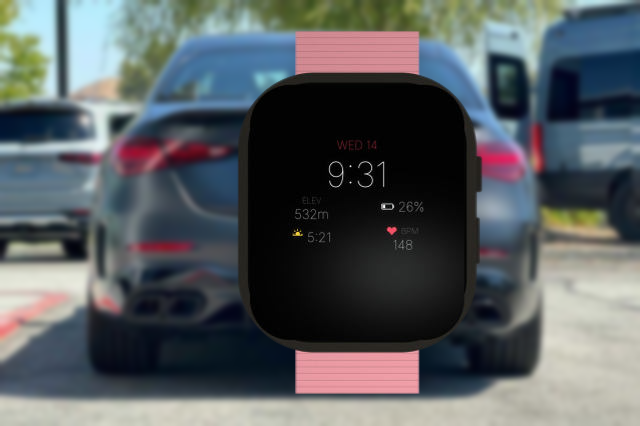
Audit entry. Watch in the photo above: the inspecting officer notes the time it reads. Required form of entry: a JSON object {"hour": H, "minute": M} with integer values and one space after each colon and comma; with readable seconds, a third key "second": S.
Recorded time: {"hour": 9, "minute": 31}
